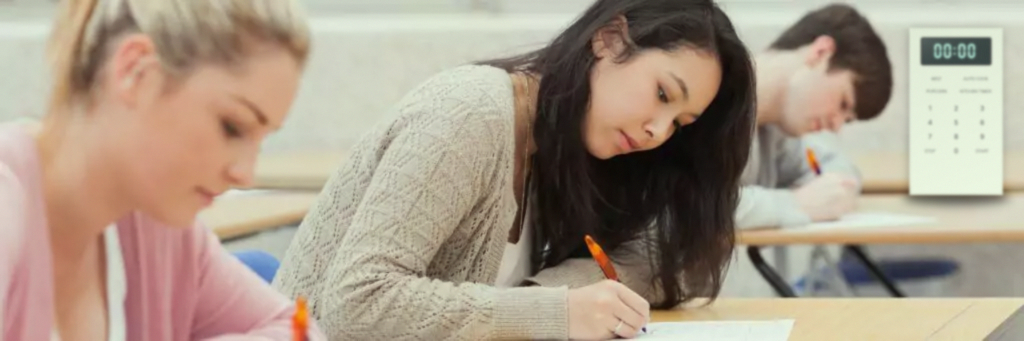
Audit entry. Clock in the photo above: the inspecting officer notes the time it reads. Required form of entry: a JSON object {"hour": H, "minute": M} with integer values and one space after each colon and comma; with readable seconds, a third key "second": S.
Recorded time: {"hour": 0, "minute": 0}
